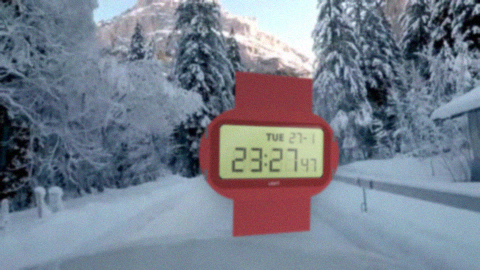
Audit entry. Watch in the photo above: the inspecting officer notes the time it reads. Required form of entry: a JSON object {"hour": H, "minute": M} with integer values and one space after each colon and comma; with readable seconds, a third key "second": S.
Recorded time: {"hour": 23, "minute": 27, "second": 47}
